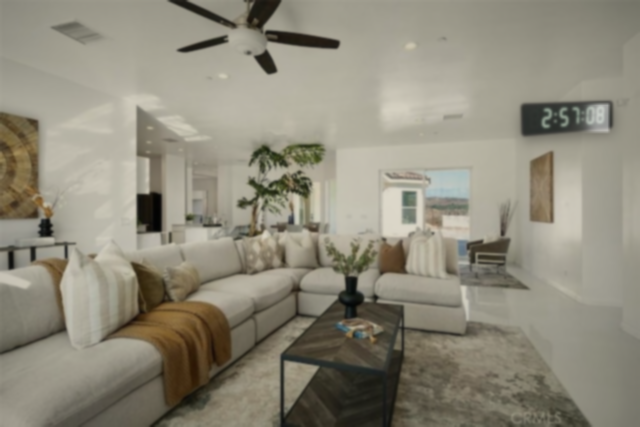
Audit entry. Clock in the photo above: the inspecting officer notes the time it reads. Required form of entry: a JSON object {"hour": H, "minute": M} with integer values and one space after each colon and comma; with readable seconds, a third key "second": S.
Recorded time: {"hour": 2, "minute": 57, "second": 8}
